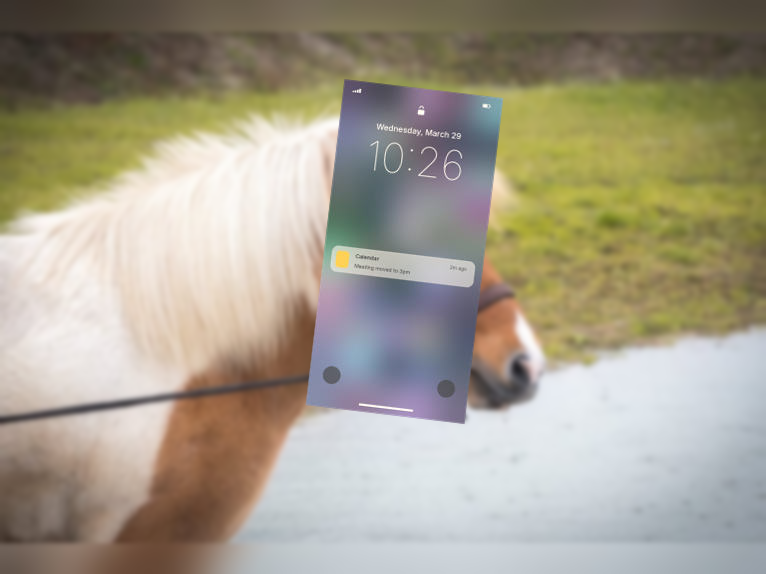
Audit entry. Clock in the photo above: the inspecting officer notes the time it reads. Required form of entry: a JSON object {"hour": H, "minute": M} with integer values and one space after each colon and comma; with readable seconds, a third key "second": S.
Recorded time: {"hour": 10, "minute": 26}
